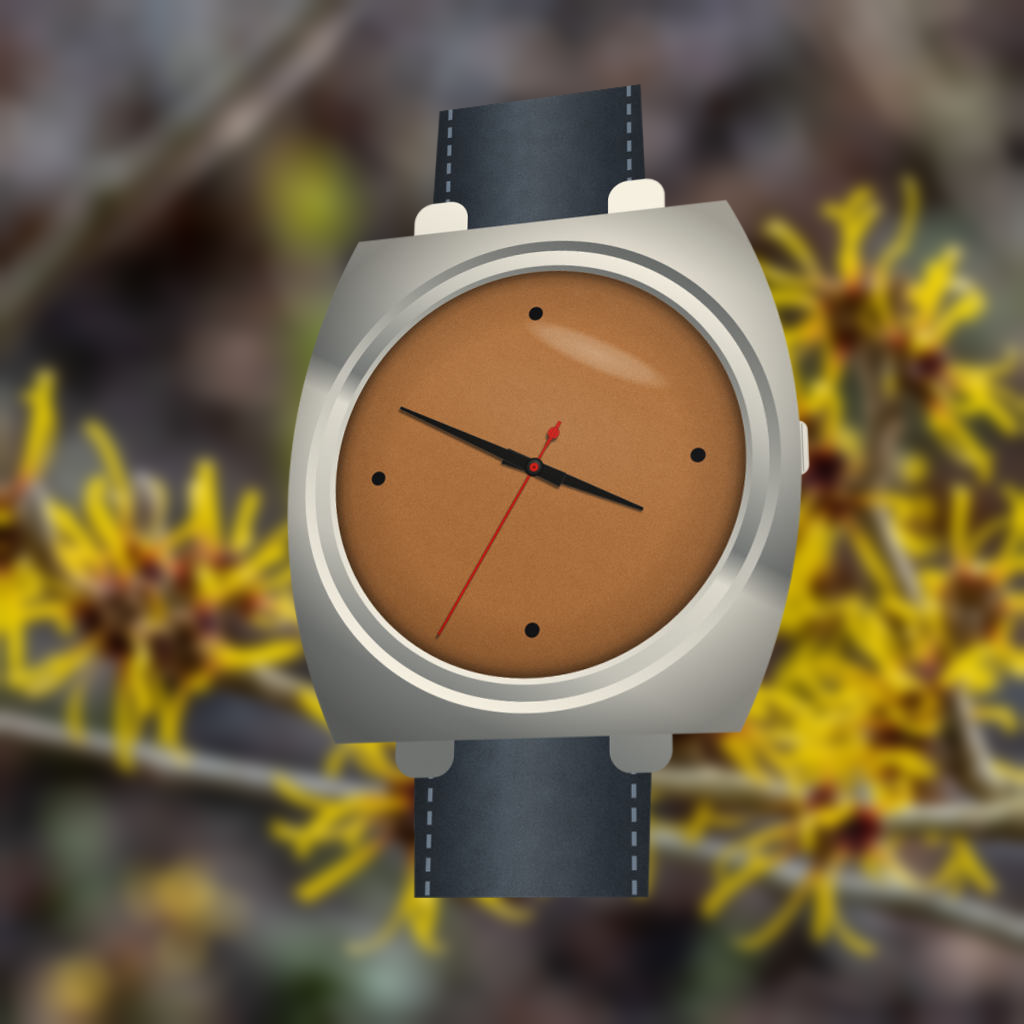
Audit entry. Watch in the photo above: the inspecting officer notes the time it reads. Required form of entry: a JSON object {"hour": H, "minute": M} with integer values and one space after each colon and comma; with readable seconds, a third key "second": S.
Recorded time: {"hour": 3, "minute": 49, "second": 35}
